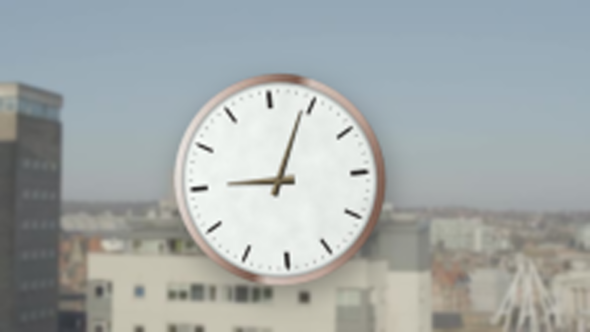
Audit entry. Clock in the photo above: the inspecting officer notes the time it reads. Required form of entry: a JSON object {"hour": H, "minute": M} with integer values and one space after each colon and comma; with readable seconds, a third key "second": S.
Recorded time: {"hour": 9, "minute": 4}
